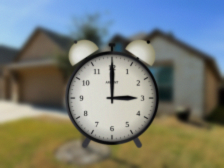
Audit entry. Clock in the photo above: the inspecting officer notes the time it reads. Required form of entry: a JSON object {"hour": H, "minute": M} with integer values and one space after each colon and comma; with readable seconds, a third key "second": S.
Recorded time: {"hour": 3, "minute": 0}
